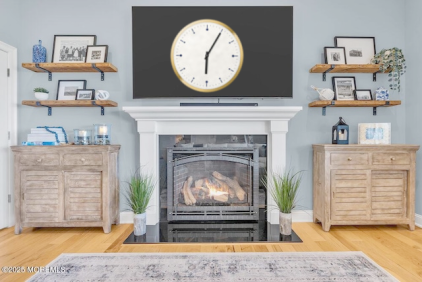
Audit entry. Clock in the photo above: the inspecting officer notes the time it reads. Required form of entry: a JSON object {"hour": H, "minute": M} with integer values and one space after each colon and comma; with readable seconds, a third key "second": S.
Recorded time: {"hour": 6, "minute": 5}
